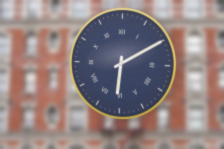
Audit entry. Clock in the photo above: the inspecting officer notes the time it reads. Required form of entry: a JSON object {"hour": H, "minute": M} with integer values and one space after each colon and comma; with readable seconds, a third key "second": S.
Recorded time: {"hour": 6, "minute": 10}
